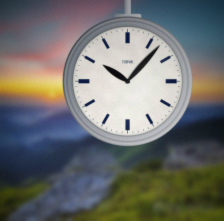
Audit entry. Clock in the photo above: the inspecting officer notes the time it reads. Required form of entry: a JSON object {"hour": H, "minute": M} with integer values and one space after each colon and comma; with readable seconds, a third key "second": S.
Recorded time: {"hour": 10, "minute": 7}
